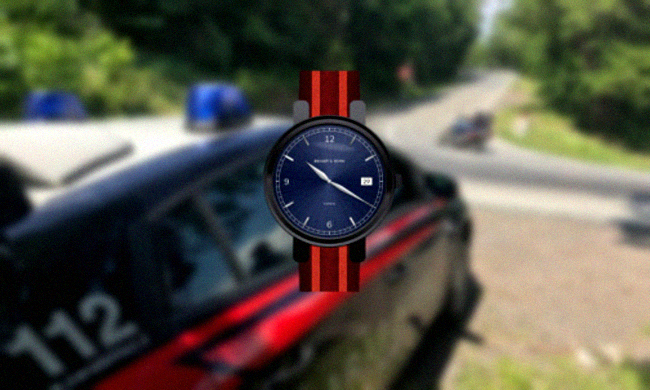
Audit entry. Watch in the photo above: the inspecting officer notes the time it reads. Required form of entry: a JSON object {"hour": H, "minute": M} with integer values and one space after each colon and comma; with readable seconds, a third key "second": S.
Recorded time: {"hour": 10, "minute": 20}
